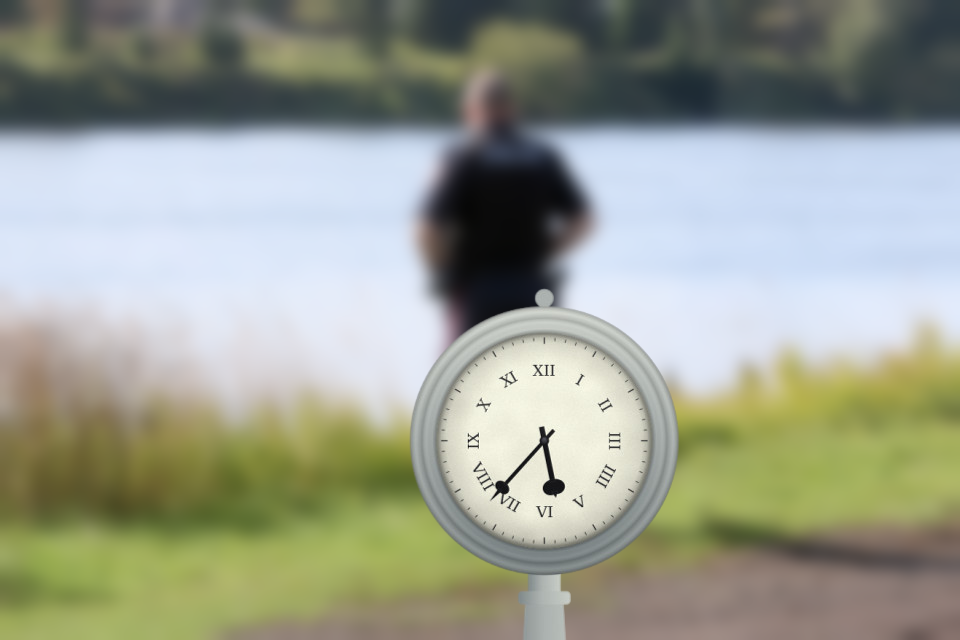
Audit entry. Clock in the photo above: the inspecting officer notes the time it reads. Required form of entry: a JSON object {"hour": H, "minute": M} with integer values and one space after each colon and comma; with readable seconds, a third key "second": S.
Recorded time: {"hour": 5, "minute": 37}
